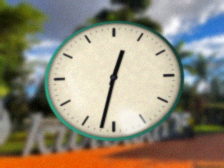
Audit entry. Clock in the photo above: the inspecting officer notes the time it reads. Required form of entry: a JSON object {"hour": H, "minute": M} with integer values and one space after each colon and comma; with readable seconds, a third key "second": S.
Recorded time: {"hour": 12, "minute": 32}
